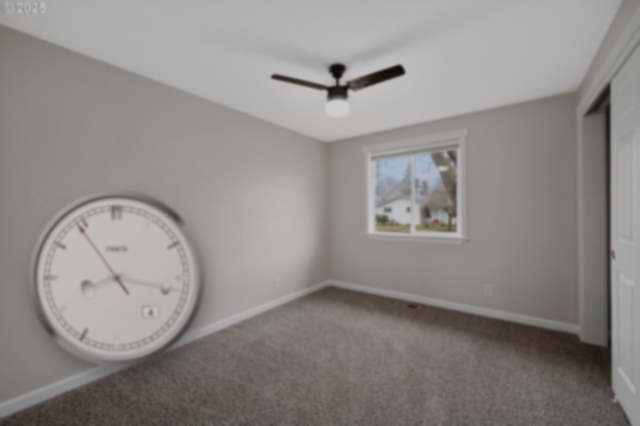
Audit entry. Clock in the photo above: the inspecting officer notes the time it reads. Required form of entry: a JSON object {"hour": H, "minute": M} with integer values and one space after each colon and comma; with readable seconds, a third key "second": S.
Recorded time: {"hour": 8, "minute": 16, "second": 54}
